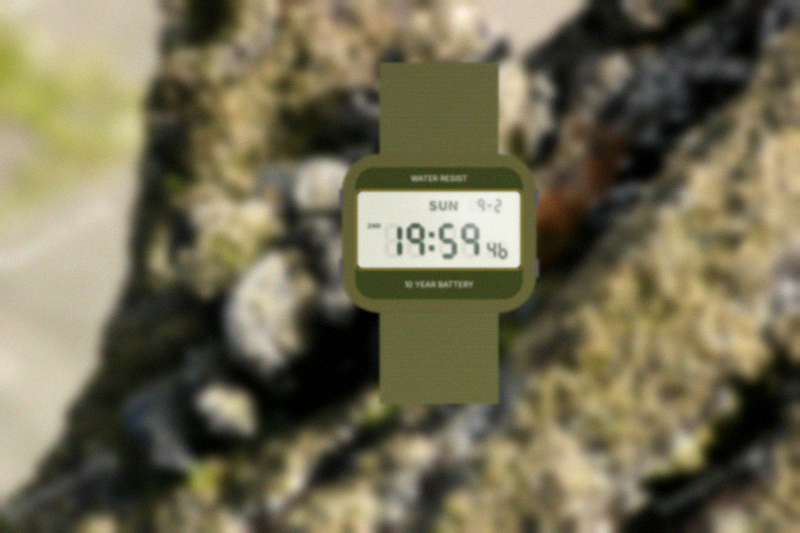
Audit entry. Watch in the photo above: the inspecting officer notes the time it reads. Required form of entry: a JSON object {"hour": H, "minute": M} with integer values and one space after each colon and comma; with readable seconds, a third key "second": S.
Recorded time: {"hour": 19, "minute": 59, "second": 46}
